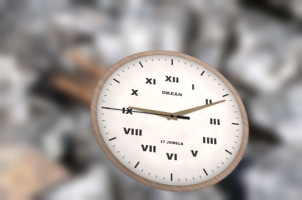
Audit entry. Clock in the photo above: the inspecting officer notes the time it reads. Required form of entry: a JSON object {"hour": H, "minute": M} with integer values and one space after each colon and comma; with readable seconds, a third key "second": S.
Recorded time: {"hour": 9, "minute": 10, "second": 45}
